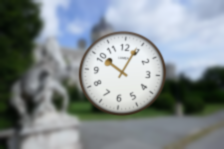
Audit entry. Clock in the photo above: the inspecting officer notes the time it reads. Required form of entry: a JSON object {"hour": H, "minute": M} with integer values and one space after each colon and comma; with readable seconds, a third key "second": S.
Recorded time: {"hour": 10, "minute": 4}
